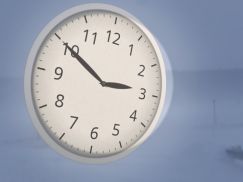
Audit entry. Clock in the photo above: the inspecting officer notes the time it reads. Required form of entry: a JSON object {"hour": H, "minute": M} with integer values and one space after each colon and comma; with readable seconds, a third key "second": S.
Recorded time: {"hour": 2, "minute": 50}
